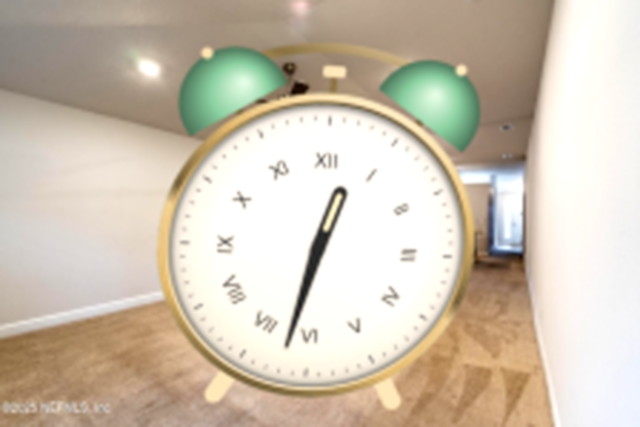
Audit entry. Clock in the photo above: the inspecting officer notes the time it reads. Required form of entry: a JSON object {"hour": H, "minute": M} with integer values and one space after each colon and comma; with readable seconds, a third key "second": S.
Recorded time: {"hour": 12, "minute": 32}
